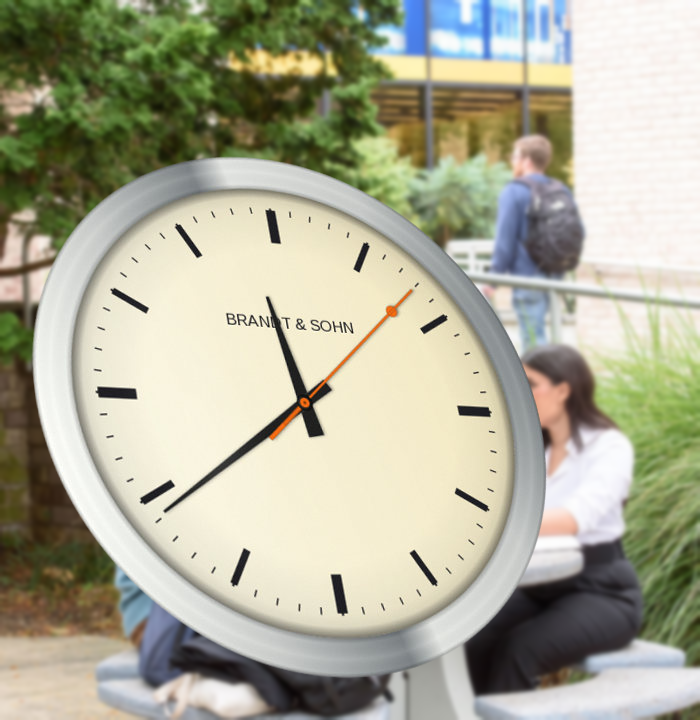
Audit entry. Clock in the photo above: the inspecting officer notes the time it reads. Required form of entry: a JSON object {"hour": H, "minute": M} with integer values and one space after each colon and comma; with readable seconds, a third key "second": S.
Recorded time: {"hour": 11, "minute": 39, "second": 8}
